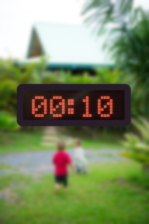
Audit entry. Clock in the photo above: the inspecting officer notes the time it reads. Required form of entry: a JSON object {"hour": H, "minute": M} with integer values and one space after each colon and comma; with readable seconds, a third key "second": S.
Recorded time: {"hour": 0, "minute": 10}
